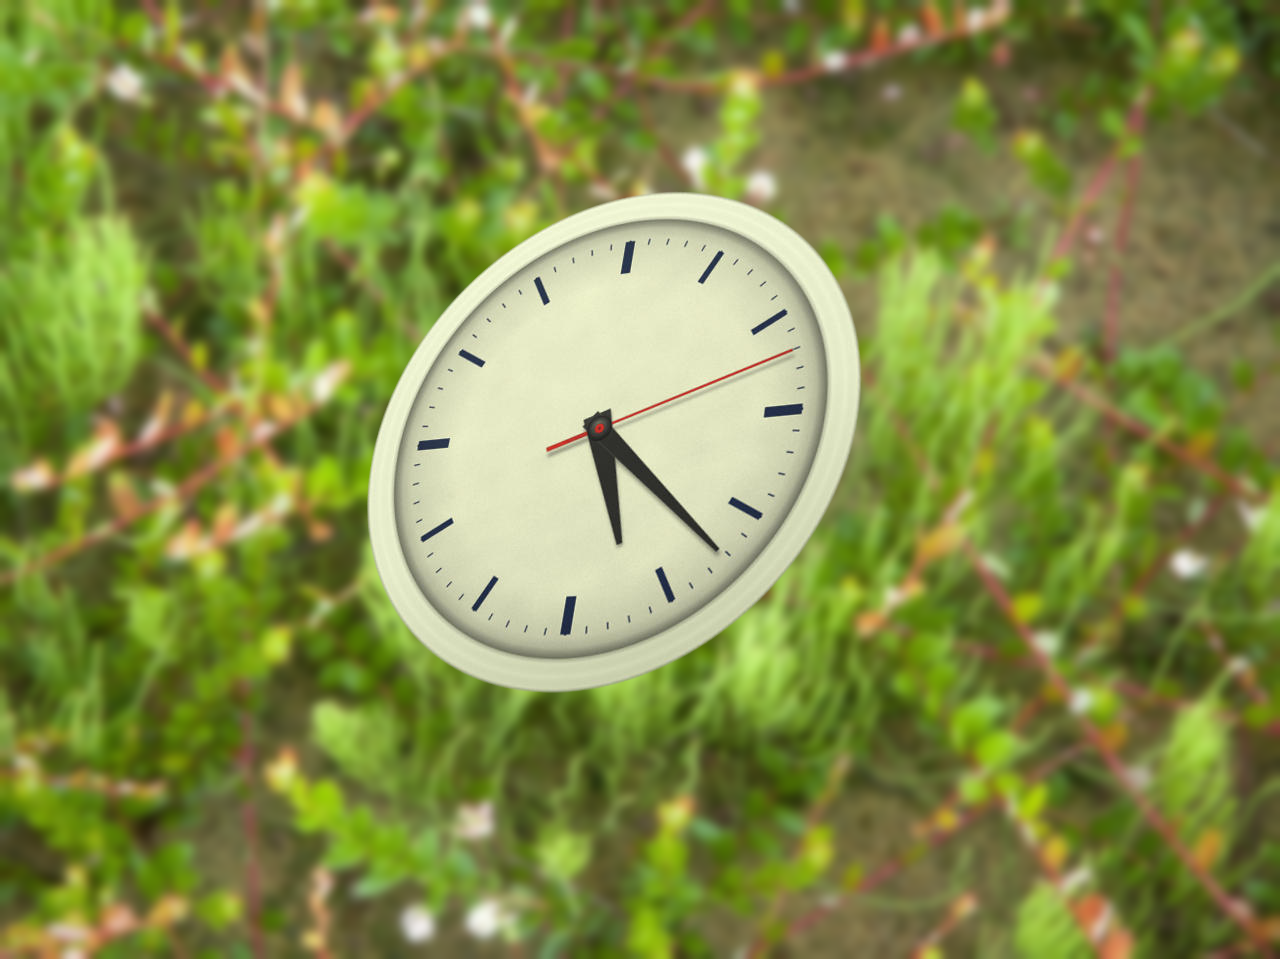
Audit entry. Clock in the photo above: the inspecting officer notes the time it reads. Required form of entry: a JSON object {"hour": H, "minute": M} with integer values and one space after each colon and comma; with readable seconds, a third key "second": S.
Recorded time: {"hour": 5, "minute": 22, "second": 12}
